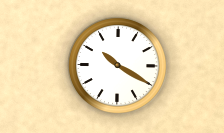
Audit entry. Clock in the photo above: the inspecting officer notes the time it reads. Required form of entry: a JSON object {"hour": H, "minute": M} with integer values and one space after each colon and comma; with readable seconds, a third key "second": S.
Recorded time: {"hour": 10, "minute": 20}
